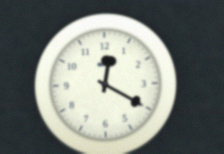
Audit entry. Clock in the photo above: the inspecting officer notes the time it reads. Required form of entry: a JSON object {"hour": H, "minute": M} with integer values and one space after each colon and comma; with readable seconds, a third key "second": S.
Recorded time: {"hour": 12, "minute": 20}
